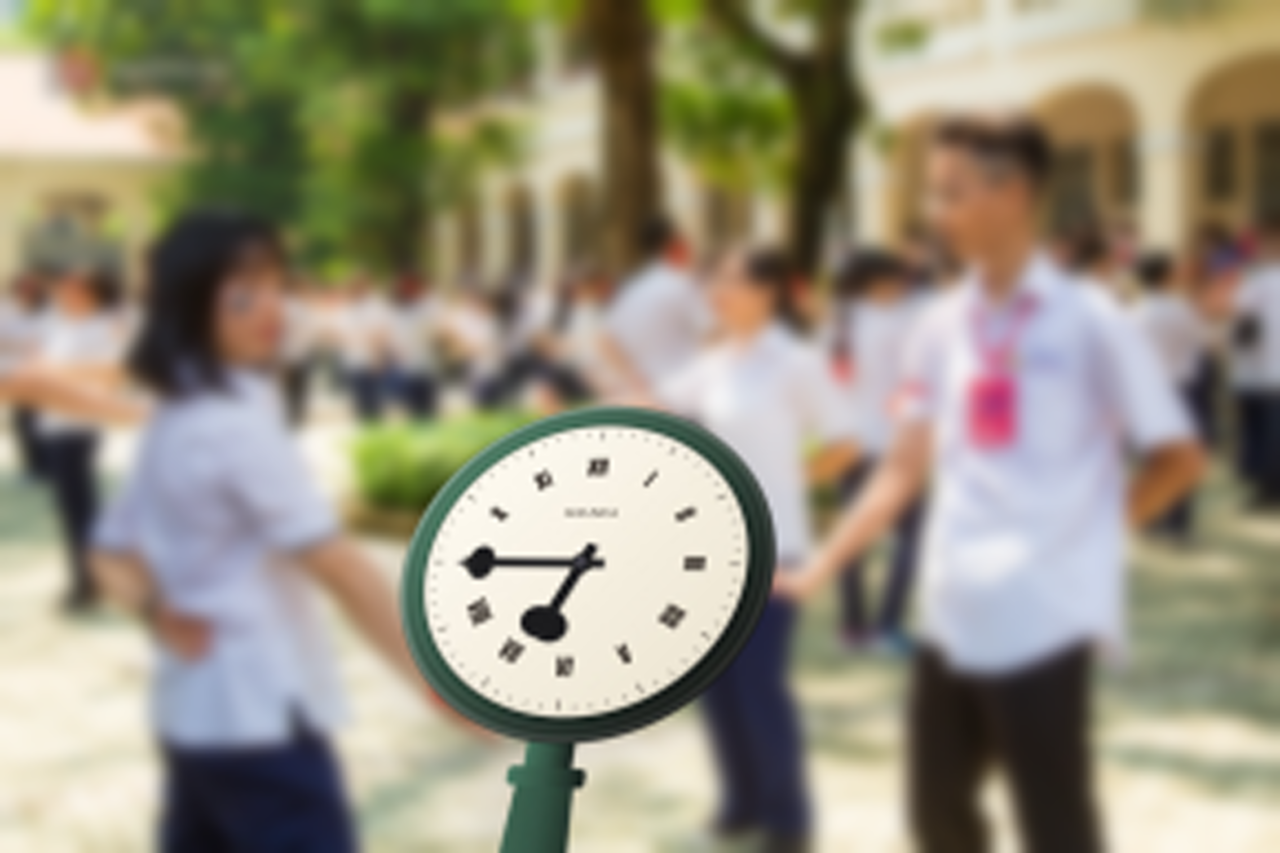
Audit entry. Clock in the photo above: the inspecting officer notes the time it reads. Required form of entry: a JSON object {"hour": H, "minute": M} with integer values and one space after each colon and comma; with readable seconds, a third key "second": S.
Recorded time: {"hour": 6, "minute": 45}
